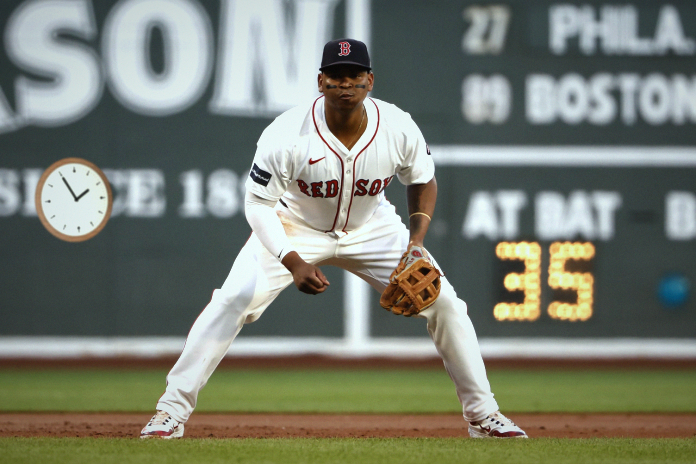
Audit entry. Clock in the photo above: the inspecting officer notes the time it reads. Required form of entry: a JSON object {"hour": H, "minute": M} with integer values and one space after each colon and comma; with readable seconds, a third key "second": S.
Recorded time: {"hour": 1, "minute": 55}
